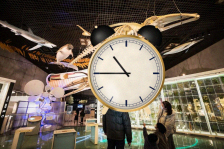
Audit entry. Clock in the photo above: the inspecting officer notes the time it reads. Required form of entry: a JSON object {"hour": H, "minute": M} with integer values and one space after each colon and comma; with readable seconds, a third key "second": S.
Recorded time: {"hour": 10, "minute": 45}
